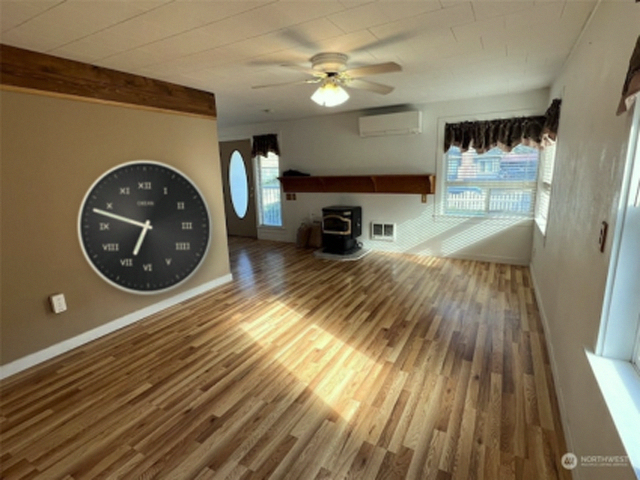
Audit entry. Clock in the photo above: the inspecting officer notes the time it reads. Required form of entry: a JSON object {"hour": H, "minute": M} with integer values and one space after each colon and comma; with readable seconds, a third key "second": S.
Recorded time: {"hour": 6, "minute": 48}
